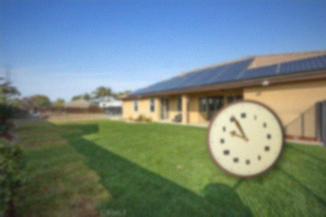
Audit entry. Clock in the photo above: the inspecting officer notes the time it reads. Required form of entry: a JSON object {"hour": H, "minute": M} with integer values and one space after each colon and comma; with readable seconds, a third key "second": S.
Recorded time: {"hour": 9, "minute": 56}
